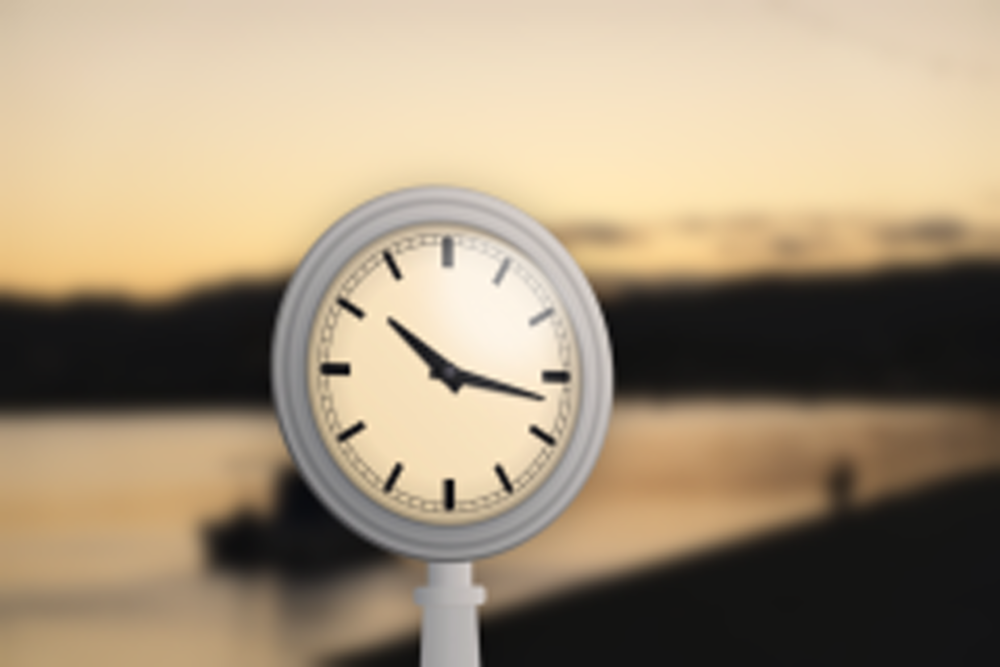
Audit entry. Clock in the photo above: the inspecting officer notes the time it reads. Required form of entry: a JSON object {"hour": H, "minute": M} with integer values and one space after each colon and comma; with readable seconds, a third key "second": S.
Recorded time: {"hour": 10, "minute": 17}
